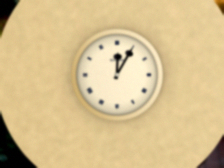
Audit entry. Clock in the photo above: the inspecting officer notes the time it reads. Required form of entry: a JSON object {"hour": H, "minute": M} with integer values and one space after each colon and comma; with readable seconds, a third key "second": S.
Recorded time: {"hour": 12, "minute": 5}
